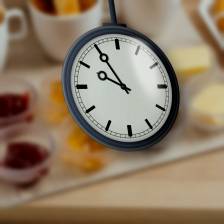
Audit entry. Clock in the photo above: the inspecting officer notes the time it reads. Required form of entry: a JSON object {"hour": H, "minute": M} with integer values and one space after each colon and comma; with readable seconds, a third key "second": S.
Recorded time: {"hour": 9, "minute": 55}
